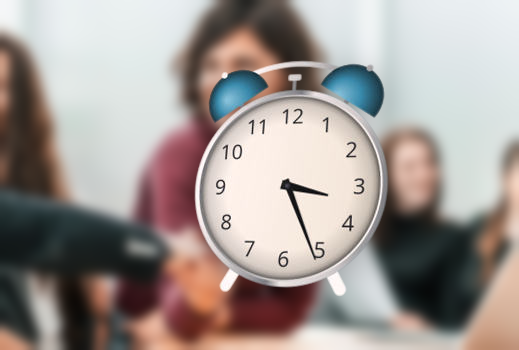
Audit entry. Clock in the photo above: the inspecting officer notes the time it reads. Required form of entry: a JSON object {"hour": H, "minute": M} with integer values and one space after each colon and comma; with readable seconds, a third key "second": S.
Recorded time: {"hour": 3, "minute": 26}
